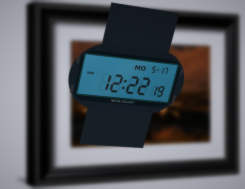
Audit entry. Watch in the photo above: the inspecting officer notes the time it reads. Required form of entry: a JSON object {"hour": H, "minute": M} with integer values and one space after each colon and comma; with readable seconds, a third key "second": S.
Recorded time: {"hour": 12, "minute": 22, "second": 19}
